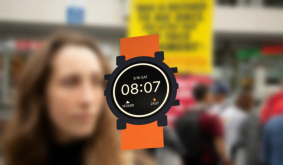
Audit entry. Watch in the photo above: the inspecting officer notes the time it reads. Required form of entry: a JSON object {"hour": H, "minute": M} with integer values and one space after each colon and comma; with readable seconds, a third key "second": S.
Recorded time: {"hour": 8, "minute": 7}
